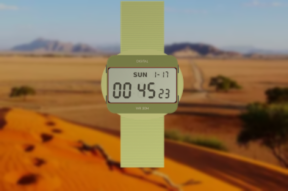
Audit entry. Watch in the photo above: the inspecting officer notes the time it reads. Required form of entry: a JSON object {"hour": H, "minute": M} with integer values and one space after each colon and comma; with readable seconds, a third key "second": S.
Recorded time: {"hour": 0, "minute": 45, "second": 23}
